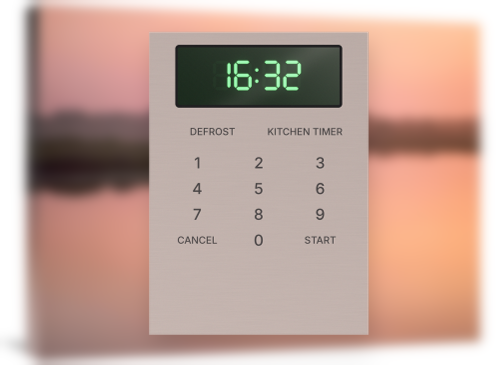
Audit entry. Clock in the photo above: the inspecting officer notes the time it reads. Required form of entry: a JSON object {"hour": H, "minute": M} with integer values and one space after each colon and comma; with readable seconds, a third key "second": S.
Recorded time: {"hour": 16, "minute": 32}
